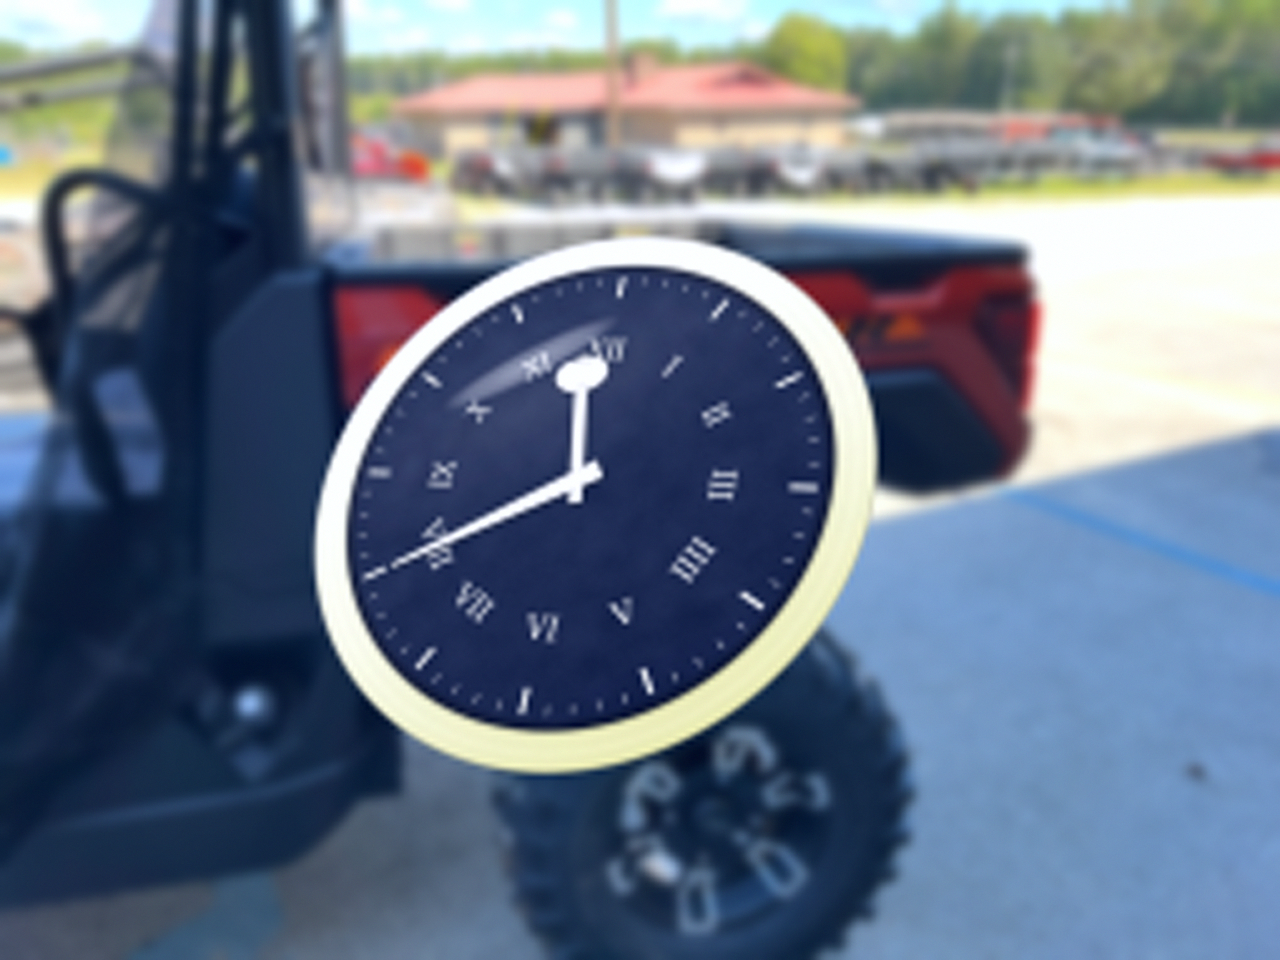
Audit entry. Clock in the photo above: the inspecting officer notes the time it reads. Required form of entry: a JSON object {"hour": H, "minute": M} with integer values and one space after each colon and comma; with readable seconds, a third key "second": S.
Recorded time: {"hour": 11, "minute": 40}
